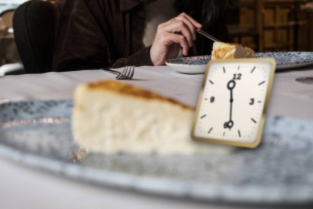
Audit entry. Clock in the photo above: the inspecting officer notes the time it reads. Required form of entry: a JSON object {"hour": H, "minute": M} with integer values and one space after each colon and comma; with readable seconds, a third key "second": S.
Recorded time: {"hour": 11, "minute": 28}
